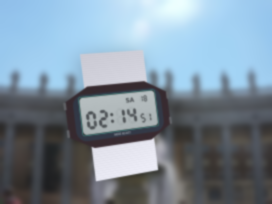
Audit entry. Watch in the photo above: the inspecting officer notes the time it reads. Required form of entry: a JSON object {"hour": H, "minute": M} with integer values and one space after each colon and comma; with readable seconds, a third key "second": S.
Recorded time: {"hour": 2, "minute": 14}
